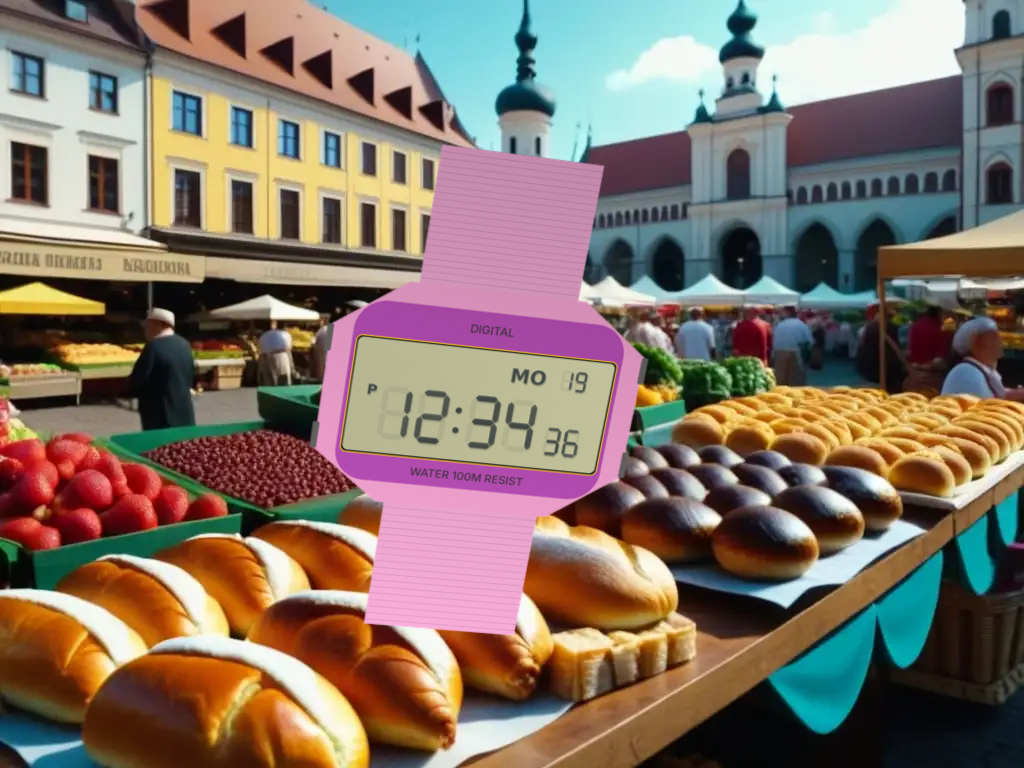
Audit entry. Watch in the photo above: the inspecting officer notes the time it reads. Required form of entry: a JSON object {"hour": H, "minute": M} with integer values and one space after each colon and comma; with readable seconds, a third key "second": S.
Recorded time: {"hour": 12, "minute": 34, "second": 36}
